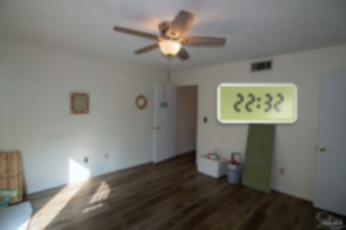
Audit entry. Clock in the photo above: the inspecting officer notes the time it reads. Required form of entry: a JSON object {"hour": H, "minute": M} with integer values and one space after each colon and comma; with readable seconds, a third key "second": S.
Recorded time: {"hour": 22, "minute": 32}
